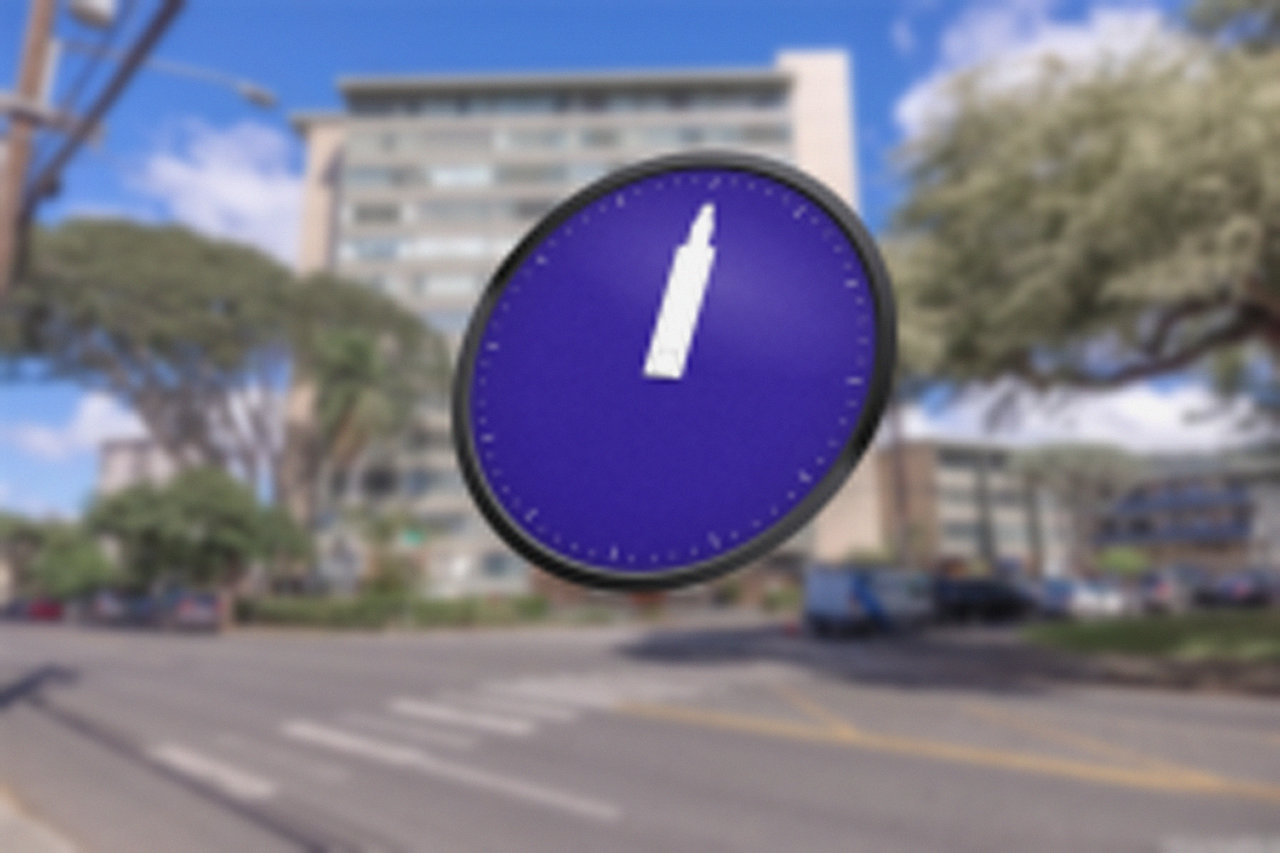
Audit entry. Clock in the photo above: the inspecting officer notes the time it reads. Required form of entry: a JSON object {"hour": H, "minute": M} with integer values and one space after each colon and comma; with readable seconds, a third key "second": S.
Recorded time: {"hour": 12, "minute": 0}
